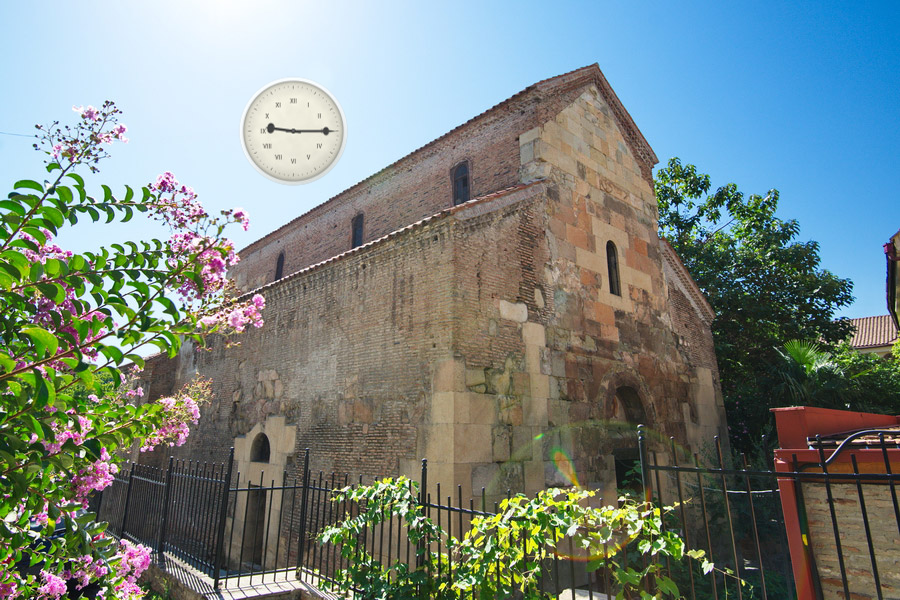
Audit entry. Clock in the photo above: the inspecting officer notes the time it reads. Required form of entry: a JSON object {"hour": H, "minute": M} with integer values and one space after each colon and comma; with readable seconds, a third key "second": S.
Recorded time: {"hour": 9, "minute": 15}
